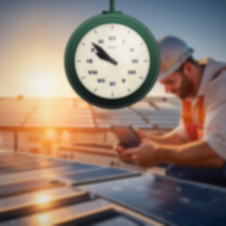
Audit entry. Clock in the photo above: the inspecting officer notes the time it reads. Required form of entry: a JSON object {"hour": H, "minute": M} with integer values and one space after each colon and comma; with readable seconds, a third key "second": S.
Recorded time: {"hour": 9, "minute": 52}
